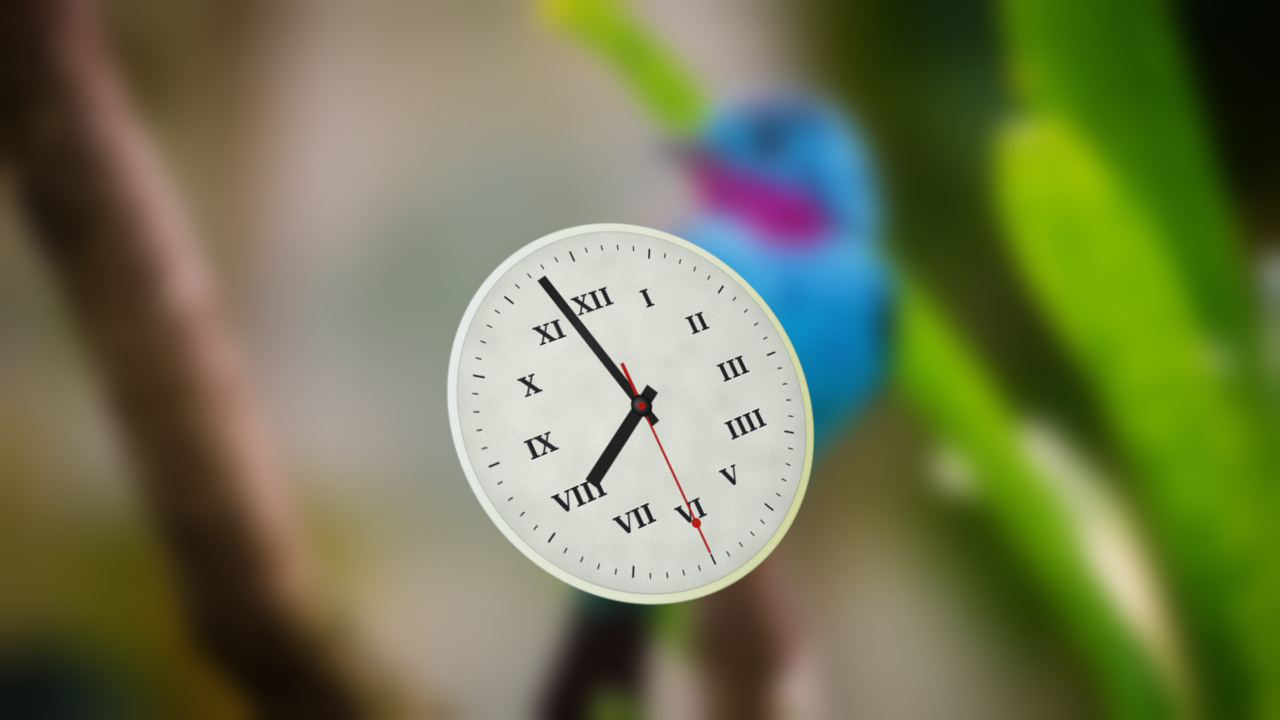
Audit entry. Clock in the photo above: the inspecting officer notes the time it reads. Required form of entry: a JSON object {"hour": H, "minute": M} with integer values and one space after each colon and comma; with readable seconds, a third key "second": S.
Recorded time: {"hour": 7, "minute": 57, "second": 30}
